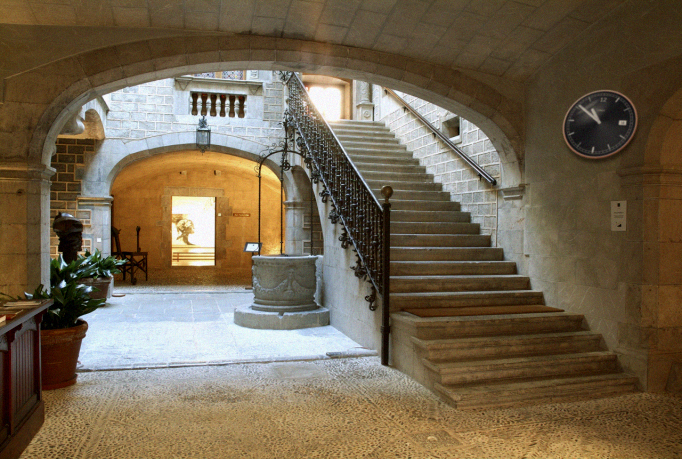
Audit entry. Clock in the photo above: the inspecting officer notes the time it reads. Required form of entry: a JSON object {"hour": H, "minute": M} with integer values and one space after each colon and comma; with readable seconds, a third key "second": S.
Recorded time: {"hour": 10, "minute": 51}
